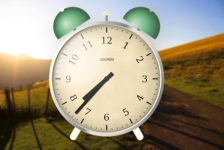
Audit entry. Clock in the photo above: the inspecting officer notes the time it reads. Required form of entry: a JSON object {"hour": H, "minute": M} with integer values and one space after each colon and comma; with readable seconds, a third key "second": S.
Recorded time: {"hour": 7, "minute": 37}
